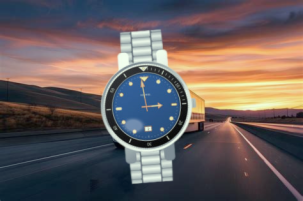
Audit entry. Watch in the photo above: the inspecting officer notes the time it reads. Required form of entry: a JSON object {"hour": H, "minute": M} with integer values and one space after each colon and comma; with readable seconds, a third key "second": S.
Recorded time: {"hour": 2, "minute": 59}
